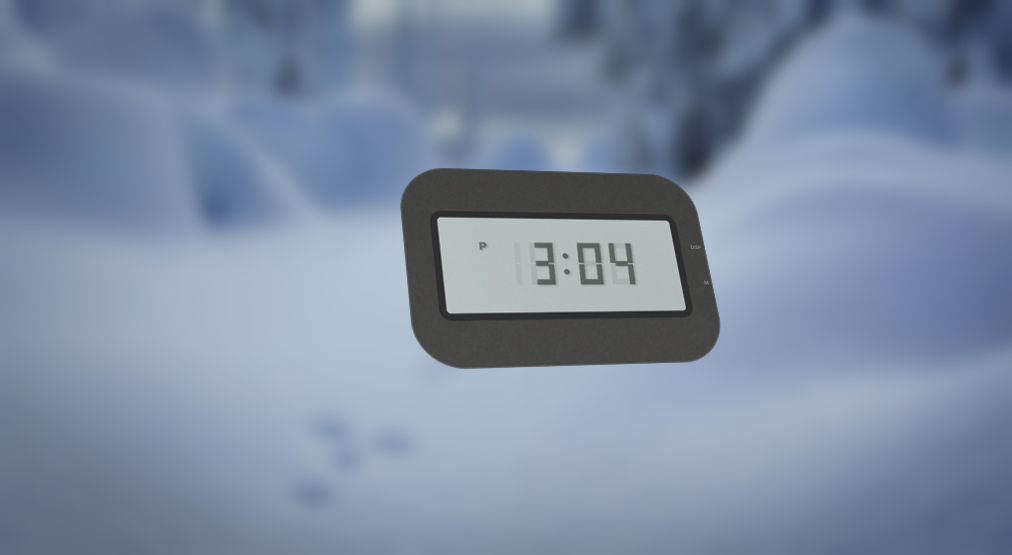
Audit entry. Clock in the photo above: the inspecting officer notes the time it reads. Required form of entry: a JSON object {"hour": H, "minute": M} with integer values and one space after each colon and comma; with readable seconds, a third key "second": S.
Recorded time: {"hour": 3, "minute": 4}
